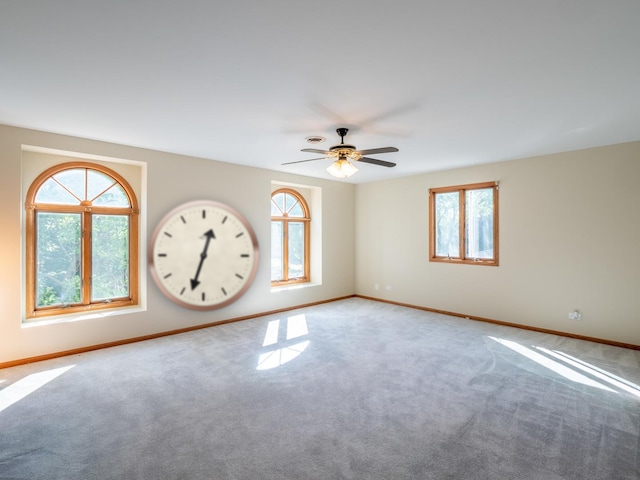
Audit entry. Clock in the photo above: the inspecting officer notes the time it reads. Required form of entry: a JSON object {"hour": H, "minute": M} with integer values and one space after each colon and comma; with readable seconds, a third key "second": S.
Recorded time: {"hour": 12, "minute": 33}
